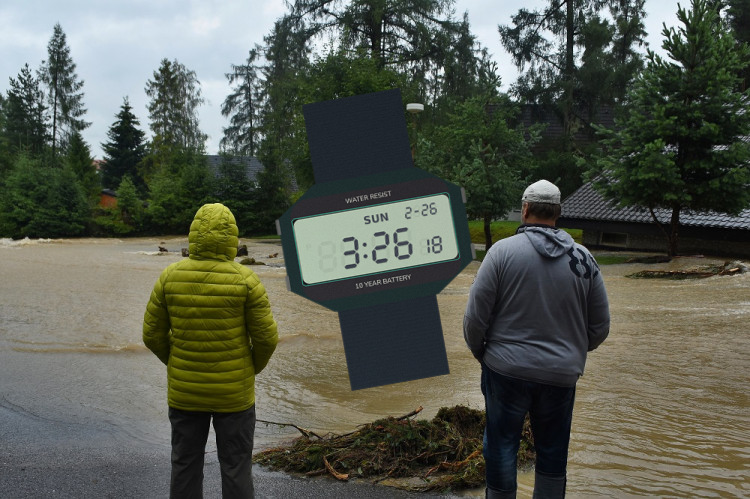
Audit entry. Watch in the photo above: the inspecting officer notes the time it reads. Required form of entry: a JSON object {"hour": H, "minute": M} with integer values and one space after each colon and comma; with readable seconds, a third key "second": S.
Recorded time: {"hour": 3, "minute": 26, "second": 18}
